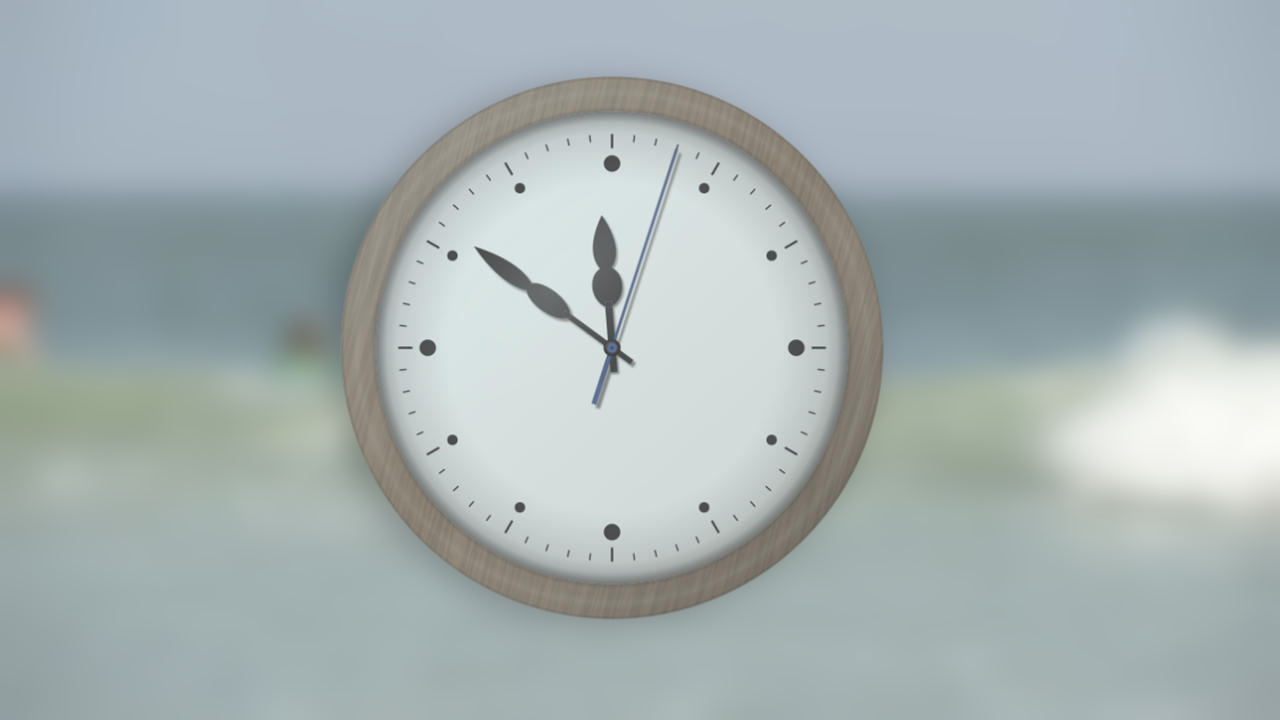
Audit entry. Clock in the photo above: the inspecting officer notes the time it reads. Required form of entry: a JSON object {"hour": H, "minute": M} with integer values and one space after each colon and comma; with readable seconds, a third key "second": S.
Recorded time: {"hour": 11, "minute": 51, "second": 3}
